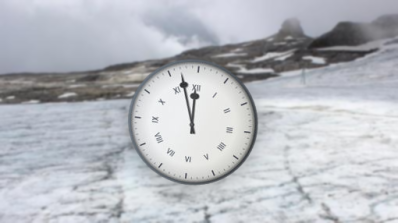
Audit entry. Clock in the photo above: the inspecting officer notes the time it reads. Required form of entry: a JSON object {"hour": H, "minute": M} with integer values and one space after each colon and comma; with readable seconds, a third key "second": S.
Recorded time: {"hour": 11, "minute": 57}
